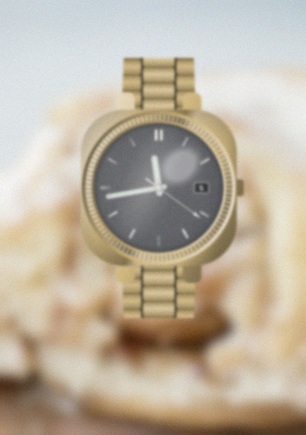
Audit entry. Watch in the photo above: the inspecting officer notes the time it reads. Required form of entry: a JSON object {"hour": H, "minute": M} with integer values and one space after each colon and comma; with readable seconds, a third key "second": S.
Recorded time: {"hour": 11, "minute": 43, "second": 21}
